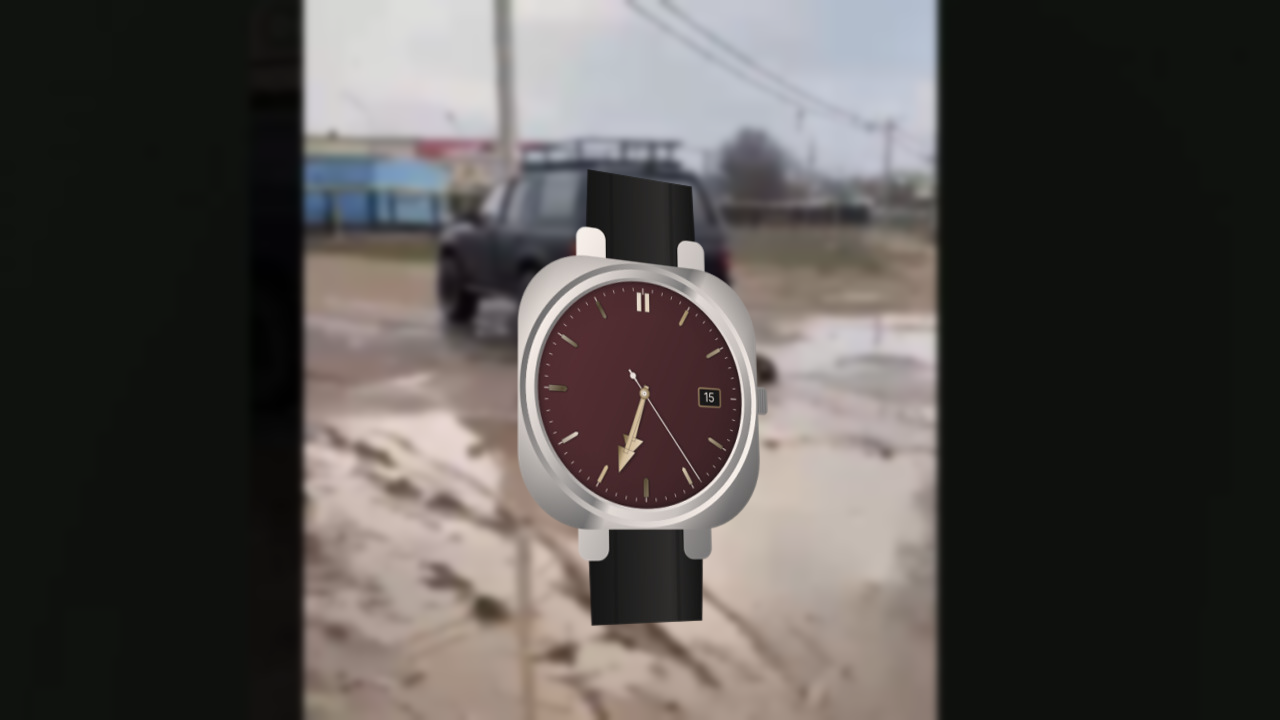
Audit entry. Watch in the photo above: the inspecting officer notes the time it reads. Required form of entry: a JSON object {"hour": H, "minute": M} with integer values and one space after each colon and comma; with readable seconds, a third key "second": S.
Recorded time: {"hour": 6, "minute": 33, "second": 24}
